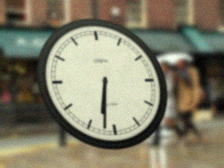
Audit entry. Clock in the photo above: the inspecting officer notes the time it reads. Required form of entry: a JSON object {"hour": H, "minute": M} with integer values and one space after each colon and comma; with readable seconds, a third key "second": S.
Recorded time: {"hour": 6, "minute": 32}
